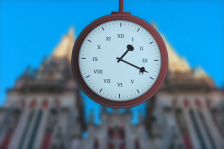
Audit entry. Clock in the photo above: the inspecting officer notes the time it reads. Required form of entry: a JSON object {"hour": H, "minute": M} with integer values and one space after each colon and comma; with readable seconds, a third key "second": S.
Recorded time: {"hour": 1, "minute": 19}
